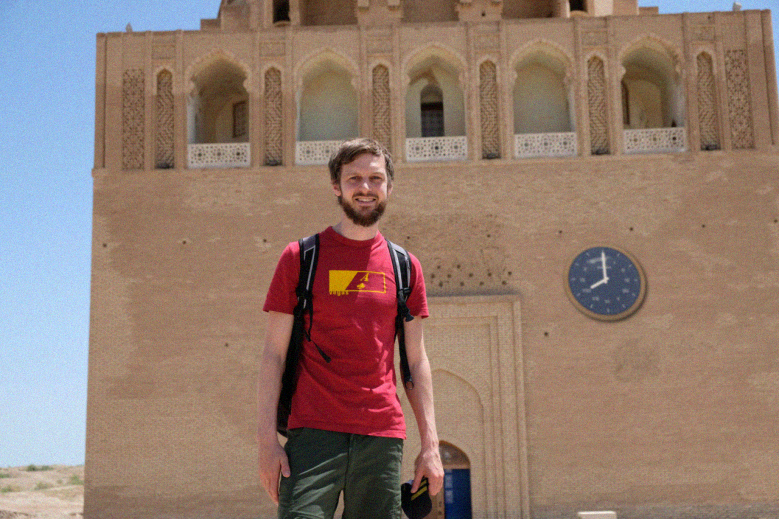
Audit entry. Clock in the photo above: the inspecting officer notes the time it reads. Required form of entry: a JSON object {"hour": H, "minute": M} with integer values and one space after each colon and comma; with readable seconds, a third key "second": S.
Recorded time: {"hour": 8, "minute": 0}
